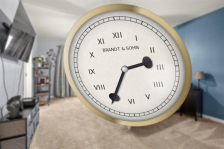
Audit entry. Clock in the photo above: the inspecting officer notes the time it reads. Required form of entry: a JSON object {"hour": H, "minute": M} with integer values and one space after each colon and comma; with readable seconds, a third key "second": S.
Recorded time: {"hour": 2, "minute": 35}
